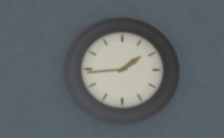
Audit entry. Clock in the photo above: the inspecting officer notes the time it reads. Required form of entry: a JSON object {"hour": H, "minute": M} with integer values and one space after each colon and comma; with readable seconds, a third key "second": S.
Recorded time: {"hour": 1, "minute": 44}
